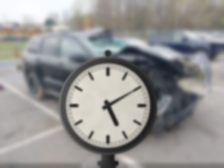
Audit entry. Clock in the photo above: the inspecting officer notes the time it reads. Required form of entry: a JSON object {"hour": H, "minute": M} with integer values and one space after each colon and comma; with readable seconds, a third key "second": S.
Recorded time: {"hour": 5, "minute": 10}
